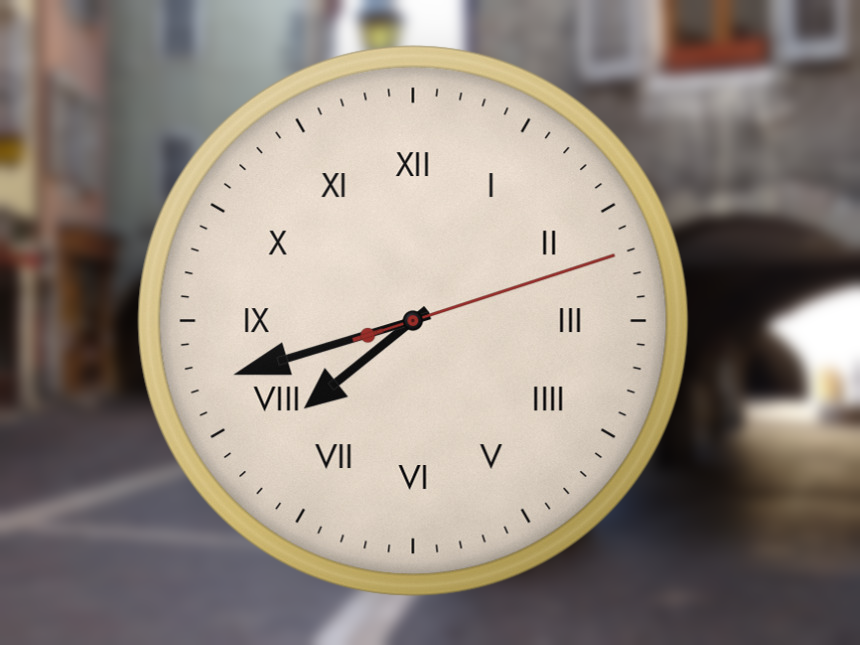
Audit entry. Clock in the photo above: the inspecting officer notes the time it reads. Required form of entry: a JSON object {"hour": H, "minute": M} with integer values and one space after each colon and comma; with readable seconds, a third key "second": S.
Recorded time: {"hour": 7, "minute": 42, "second": 12}
